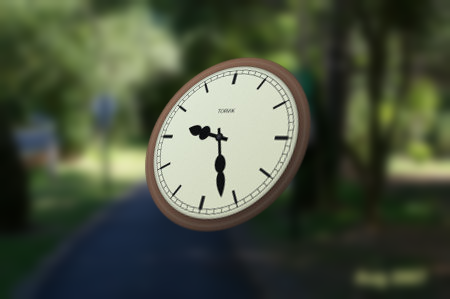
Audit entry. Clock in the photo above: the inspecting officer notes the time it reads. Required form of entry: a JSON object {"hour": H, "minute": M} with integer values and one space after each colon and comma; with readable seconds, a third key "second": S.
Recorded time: {"hour": 9, "minute": 27}
